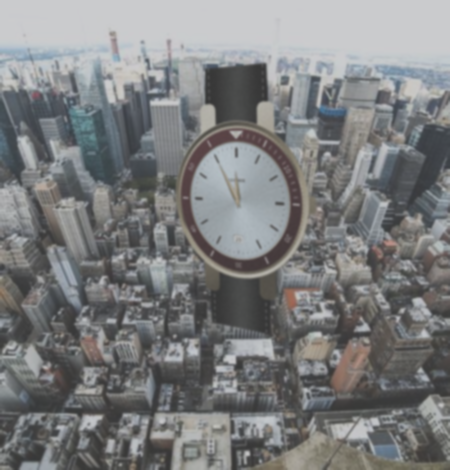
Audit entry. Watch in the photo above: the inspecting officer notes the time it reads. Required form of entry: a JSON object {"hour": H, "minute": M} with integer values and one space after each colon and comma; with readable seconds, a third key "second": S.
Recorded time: {"hour": 11, "minute": 55}
